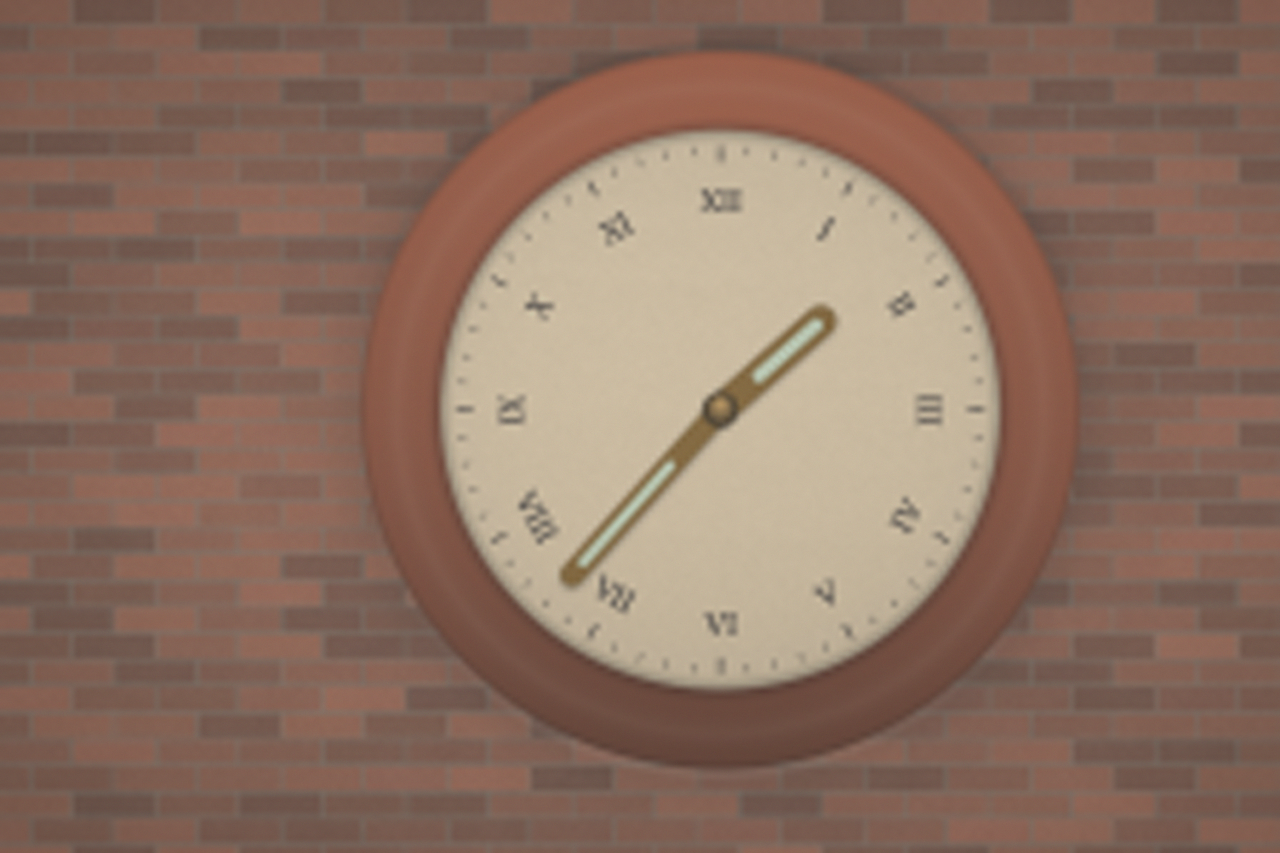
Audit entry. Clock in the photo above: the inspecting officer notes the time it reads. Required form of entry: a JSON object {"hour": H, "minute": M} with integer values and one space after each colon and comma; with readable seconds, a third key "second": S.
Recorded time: {"hour": 1, "minute": 37}
